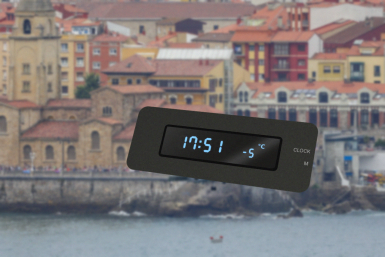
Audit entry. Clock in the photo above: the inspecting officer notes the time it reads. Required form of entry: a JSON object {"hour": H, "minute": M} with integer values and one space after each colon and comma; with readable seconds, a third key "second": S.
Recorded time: {"hour": 17, "minute": 51}
